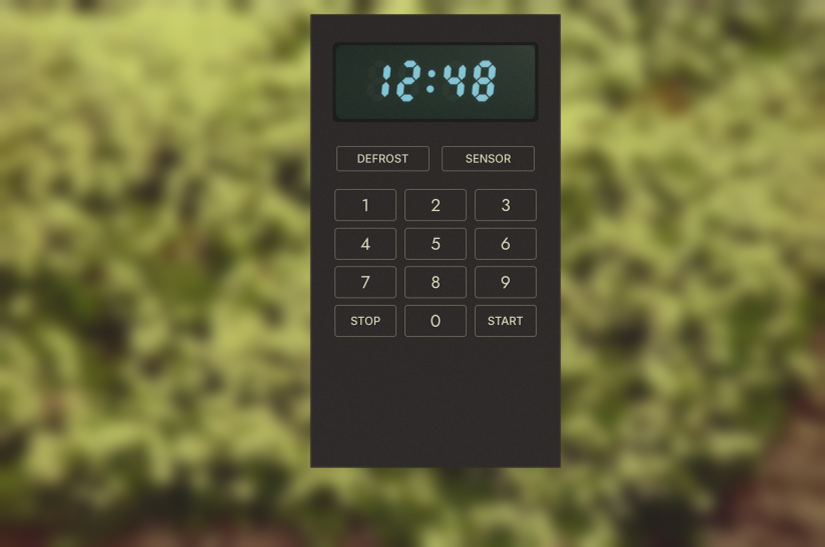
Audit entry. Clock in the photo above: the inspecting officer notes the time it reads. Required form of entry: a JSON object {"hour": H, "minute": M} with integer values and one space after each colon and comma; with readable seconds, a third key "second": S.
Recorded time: {"hour": 12, "minute": 48}
